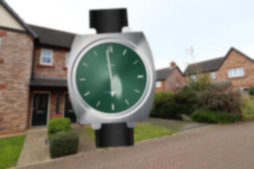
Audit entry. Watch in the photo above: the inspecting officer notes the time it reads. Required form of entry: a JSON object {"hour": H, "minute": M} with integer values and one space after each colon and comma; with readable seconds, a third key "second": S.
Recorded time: {"hour": 5, "minute": 59}
